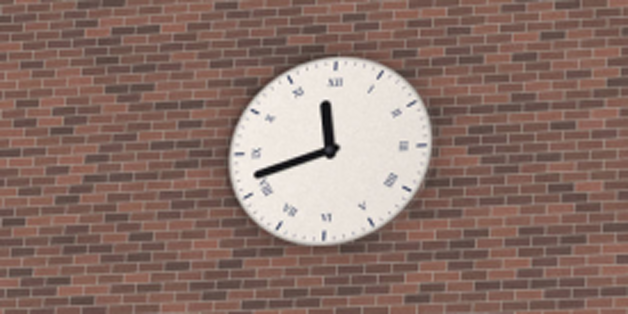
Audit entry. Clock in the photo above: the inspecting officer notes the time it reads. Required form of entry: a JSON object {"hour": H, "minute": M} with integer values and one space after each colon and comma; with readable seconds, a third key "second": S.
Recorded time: {"hour": 11, "minute": 42}
